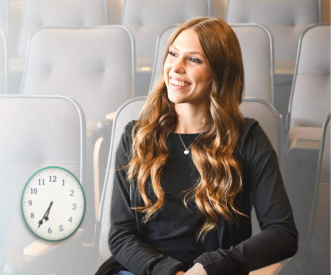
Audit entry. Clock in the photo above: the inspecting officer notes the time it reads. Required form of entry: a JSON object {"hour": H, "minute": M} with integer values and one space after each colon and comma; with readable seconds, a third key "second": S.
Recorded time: {"hour": 6, "minute": 35}
